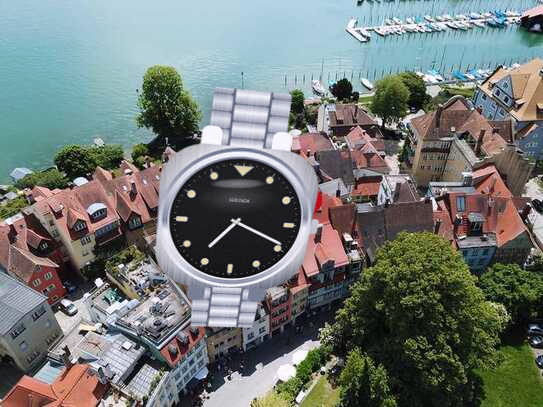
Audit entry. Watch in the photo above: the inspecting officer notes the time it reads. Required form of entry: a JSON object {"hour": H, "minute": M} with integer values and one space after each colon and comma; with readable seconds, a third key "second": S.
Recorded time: {"hour": 7, "minute": 19}
